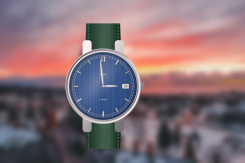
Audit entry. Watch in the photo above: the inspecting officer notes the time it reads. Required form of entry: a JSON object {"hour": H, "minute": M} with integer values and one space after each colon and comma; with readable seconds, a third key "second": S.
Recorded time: {"hour": 2, "minute": 59}
